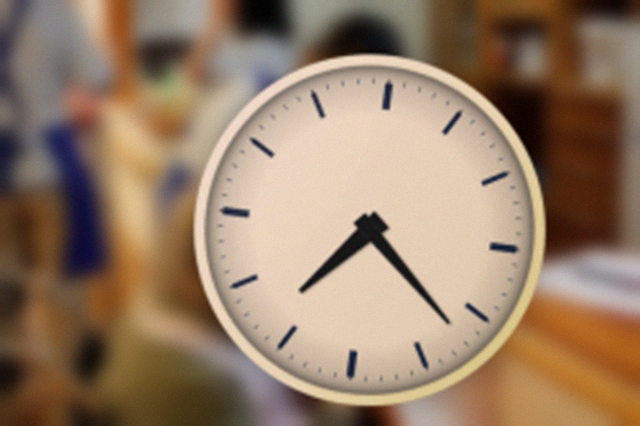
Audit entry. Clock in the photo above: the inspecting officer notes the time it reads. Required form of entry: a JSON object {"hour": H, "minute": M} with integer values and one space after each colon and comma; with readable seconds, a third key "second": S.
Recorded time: {"hour": 7, "minute": 22}
